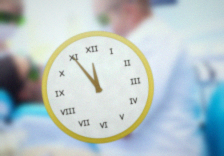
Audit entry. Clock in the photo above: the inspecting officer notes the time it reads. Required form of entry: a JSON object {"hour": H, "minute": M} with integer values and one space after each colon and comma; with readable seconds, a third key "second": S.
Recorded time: {"hour": 11, "minute": 55}
